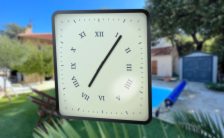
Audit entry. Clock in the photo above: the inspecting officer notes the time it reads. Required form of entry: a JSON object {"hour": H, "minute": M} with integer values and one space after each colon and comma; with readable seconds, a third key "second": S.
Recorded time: {"hour": 7, "minute": 6}
